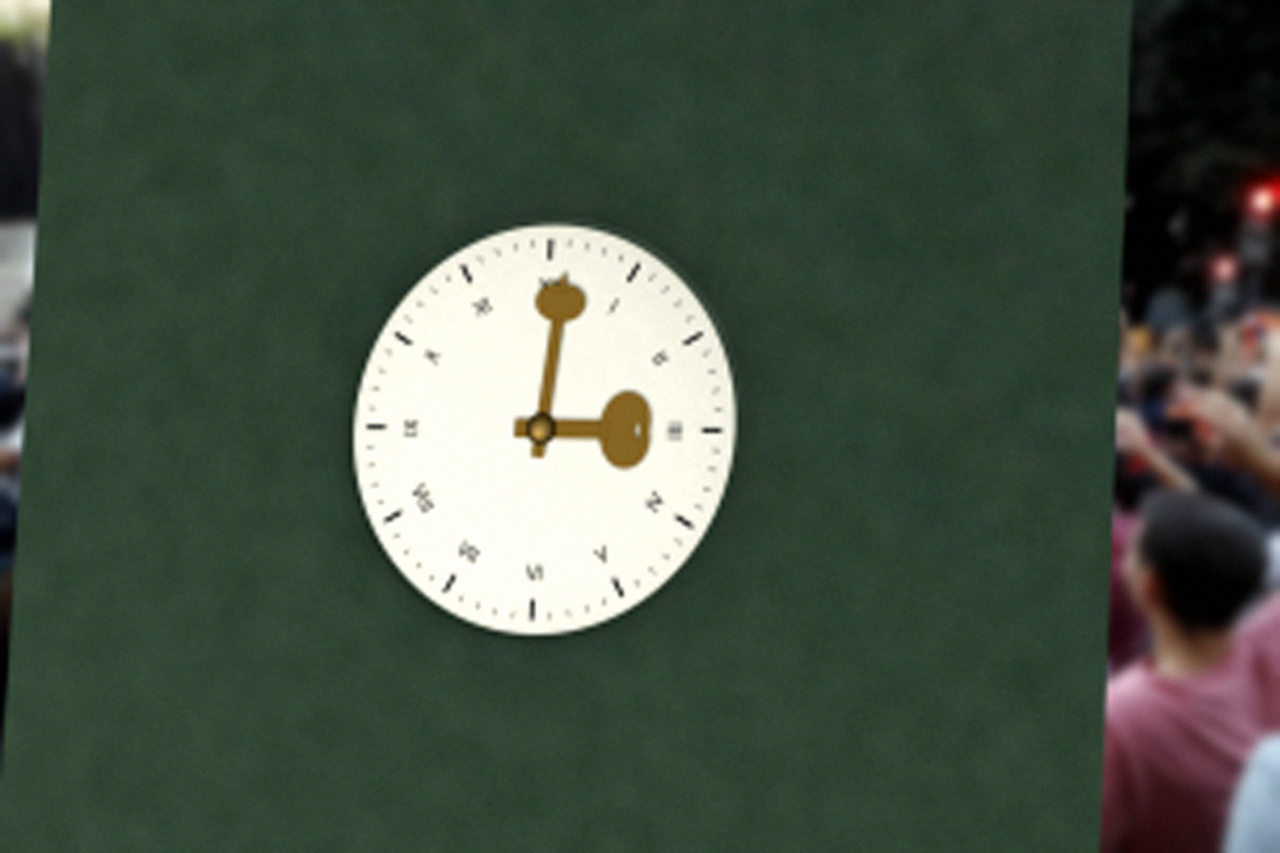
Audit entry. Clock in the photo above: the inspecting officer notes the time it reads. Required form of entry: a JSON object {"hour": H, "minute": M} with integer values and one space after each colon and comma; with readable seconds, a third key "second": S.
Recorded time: {"hour": 3, "minute": 1}
